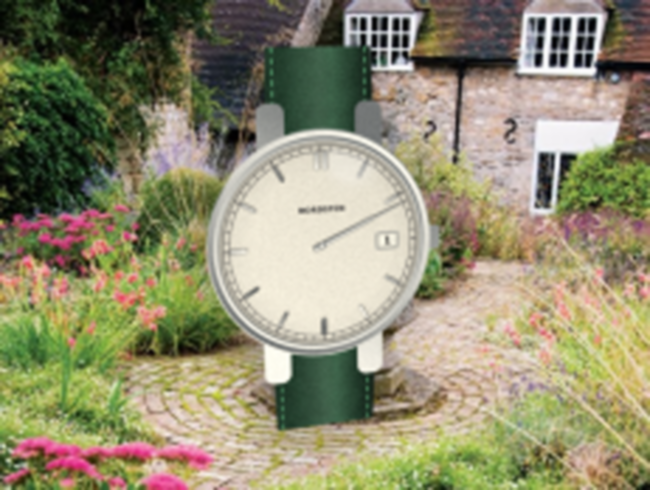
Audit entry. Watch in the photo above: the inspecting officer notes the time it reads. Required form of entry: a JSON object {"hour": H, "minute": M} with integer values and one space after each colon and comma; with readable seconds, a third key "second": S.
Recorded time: {"hour": 2, "minute": 11}
